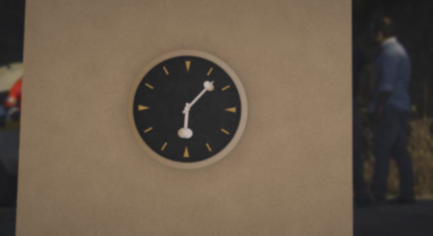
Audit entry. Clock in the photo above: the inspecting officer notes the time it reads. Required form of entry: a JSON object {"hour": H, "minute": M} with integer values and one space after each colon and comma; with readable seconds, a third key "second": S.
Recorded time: {"hour": 6, "minute": 7}
